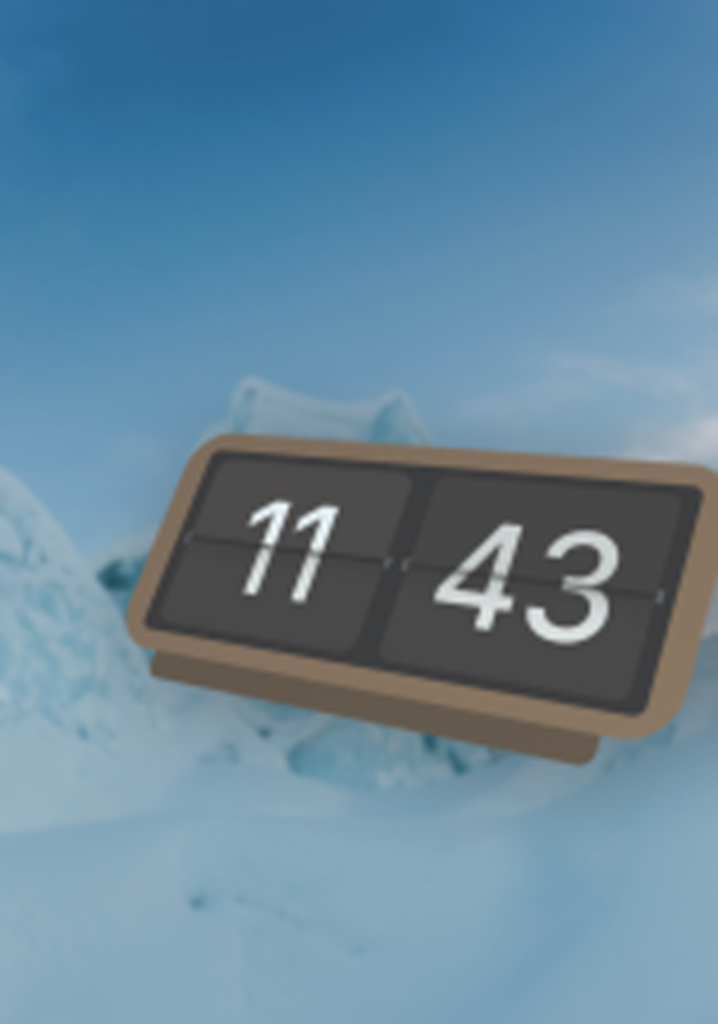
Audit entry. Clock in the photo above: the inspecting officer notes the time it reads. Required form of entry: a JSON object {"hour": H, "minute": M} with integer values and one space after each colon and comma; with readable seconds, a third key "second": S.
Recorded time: {"hour": 11, "minute": 43}
